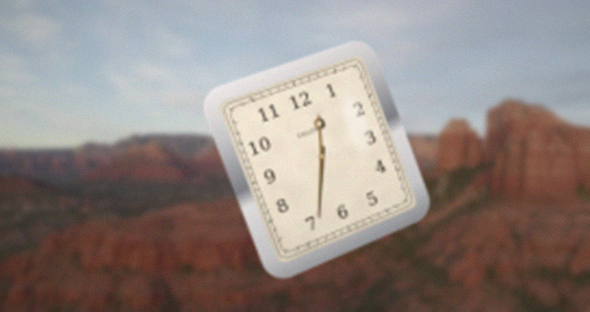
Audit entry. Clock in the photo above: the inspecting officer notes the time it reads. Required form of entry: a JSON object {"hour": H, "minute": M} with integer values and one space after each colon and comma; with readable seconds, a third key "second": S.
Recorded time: {"hour": 12, "minute": 34}
